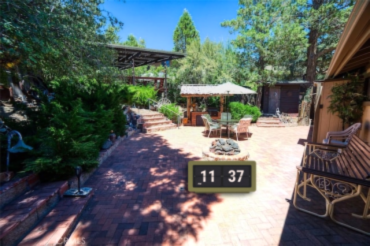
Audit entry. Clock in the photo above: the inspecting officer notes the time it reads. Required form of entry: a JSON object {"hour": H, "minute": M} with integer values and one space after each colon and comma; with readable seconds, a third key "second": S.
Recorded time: {"hour": 11, "minute": 37}
